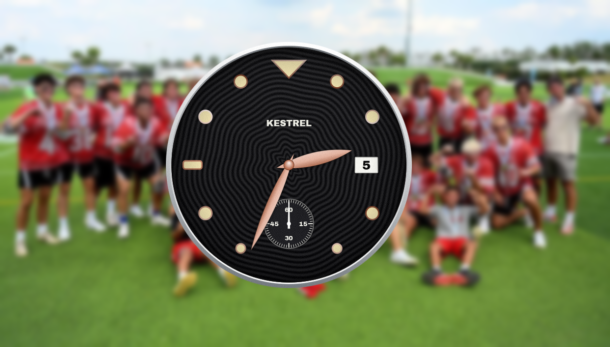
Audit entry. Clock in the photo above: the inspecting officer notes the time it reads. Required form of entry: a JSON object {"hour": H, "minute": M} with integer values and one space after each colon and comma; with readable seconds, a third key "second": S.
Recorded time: {"hour": 2, "minute": 34}
